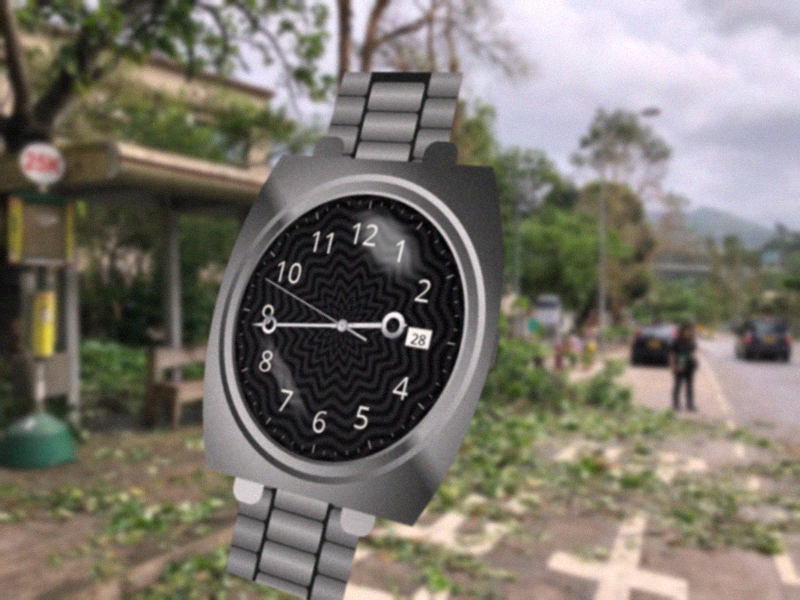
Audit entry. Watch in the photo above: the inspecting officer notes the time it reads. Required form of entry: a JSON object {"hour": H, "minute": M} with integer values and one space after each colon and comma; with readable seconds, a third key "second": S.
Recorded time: {"hour": 2, "minute": 43, "second": 48}
